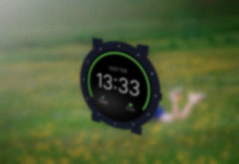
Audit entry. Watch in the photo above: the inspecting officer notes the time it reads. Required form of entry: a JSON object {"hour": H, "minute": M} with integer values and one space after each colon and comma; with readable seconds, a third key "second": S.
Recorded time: {"hour": 13, "minute": 33}
